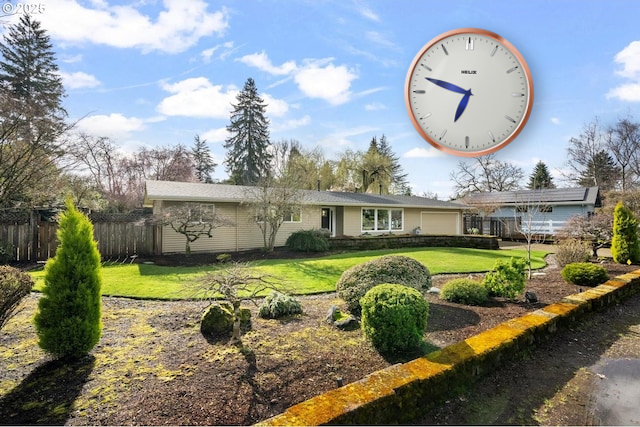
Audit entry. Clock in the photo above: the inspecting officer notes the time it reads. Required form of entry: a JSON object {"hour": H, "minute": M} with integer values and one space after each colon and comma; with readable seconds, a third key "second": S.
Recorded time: {"hour": 6, "minute": 48}
